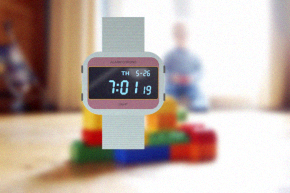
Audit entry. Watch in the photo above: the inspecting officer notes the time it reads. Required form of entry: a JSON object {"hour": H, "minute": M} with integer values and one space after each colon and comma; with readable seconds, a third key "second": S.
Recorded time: {"hour": 7, "minute": 1, "second": 19}
